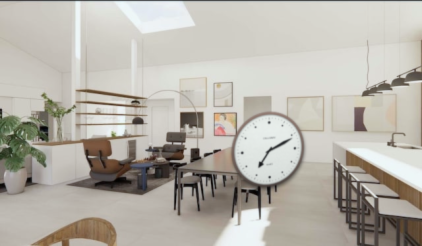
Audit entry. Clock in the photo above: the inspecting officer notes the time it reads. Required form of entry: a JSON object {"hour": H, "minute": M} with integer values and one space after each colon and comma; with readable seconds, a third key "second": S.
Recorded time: {"hour": 7, "minute": 11}
